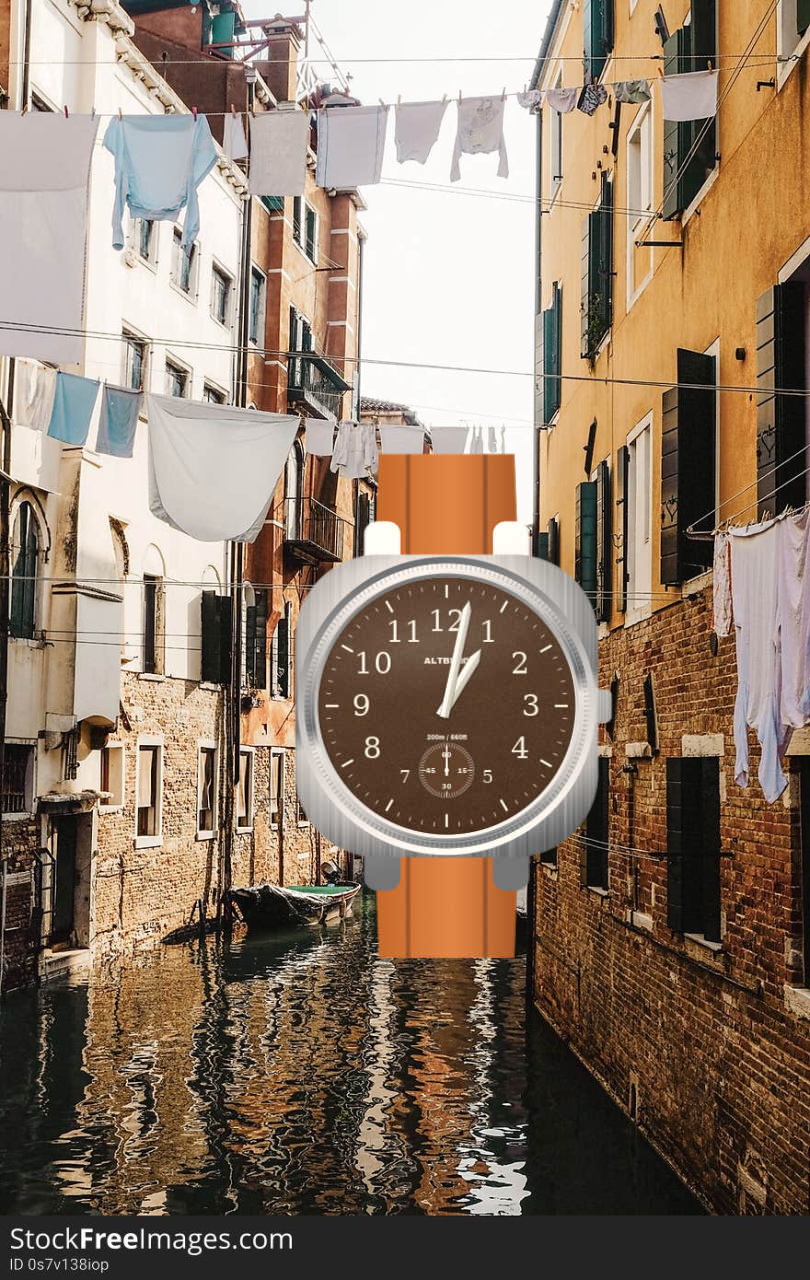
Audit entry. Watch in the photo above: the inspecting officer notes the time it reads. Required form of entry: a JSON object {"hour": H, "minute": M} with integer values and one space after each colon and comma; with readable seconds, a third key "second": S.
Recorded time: {"hour": 1, "minute": 2}
